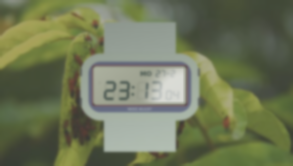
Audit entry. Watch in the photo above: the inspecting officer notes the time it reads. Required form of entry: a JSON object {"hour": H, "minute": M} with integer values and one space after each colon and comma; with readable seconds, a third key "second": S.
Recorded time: {"hour": 23, "minute": 13}
